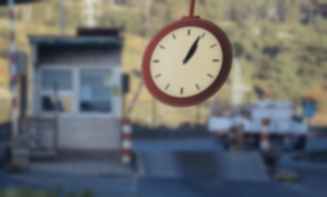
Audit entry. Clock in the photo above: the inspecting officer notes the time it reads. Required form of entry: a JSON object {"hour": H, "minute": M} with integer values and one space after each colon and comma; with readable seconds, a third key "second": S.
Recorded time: {"hour": 1, "minute": 4}
